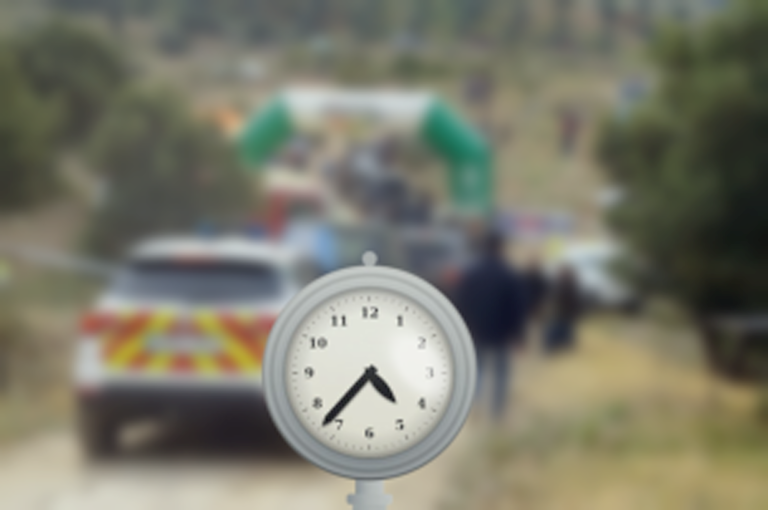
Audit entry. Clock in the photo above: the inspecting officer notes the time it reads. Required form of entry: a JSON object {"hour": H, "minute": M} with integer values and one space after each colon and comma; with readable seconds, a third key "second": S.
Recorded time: {"hour": 4, "minute": 37}
